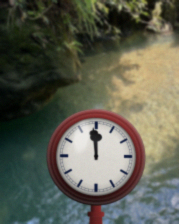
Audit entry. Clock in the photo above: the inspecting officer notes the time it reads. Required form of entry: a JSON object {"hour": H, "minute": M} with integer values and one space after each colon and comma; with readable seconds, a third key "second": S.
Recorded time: {"hour": 11, "minute": 59}
